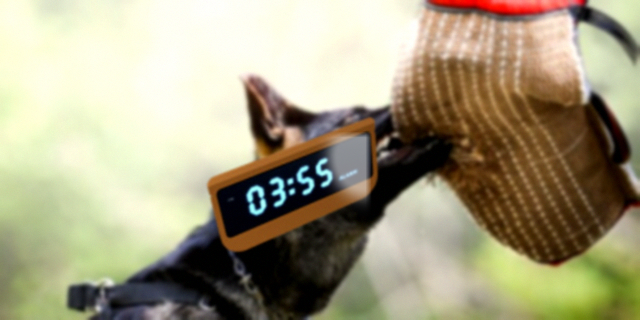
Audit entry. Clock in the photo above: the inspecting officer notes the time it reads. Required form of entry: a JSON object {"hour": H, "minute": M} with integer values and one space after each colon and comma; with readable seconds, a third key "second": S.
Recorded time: {"hour": 3, "minute": 55}
